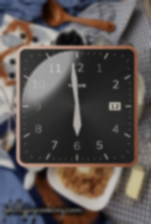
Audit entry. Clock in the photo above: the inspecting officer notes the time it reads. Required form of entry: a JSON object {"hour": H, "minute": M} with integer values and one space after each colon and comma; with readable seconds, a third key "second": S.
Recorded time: {"hour": 5, "minute": 59}
